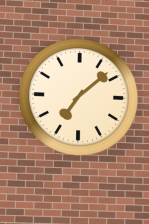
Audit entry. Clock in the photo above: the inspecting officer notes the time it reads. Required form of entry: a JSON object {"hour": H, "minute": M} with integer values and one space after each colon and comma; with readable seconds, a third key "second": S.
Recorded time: {"hour": 7, "minute": 8}
